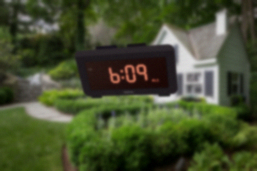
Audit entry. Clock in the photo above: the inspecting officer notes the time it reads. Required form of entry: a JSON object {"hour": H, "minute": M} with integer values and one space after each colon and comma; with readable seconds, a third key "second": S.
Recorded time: {"hour": 6, "minute": 9}
